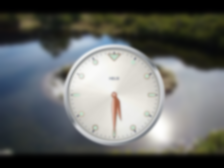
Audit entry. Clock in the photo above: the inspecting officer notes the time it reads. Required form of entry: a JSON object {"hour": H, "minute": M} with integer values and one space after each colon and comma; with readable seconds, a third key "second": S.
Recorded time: {"hour": 5, "minute": 30}
